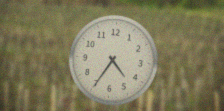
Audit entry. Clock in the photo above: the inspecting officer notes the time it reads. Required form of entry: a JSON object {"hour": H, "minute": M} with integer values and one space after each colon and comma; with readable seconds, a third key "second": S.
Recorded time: {"hour": 4, "minute": 35}
